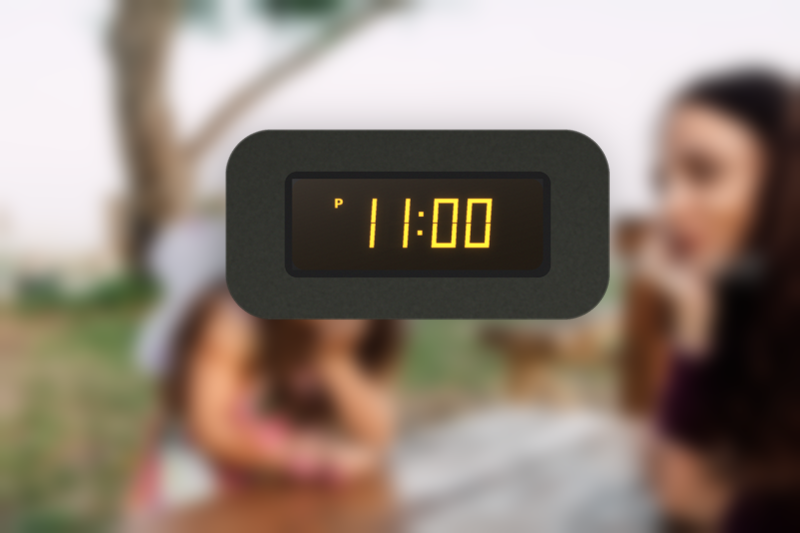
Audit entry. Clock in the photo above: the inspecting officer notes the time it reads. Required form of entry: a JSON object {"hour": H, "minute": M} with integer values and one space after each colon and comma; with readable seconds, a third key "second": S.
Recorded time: {"hour": 11, "minute": 0}
